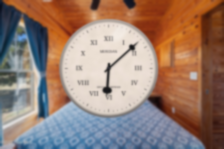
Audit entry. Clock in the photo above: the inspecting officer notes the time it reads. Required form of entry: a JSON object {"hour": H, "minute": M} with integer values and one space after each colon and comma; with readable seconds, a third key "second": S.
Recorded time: {"hour": 6, "minute": 8}
